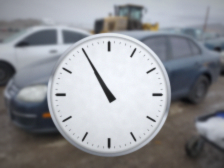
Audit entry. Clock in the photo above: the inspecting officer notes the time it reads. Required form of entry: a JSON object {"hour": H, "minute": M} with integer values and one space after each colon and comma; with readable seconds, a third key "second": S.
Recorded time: {"hour": 10, "minute": 55}
